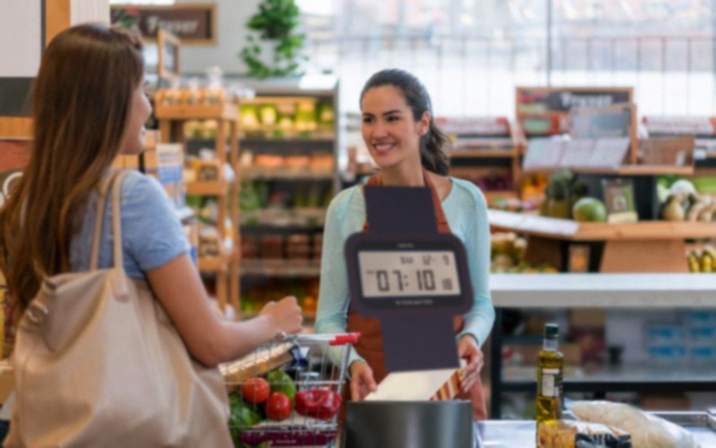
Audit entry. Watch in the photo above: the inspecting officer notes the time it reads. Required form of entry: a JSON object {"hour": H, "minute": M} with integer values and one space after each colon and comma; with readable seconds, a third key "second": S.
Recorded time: {"hour": 7, "minute": 10}
